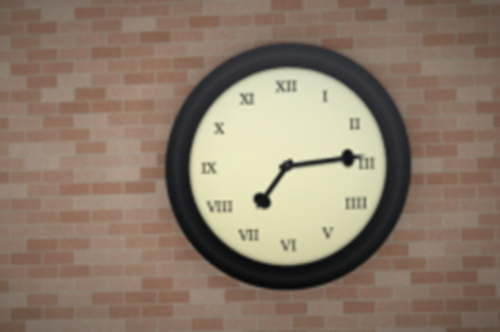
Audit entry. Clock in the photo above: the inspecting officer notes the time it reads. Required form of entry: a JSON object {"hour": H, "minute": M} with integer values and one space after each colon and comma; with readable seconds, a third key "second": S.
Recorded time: {"hour": 7, "minute": 14}
